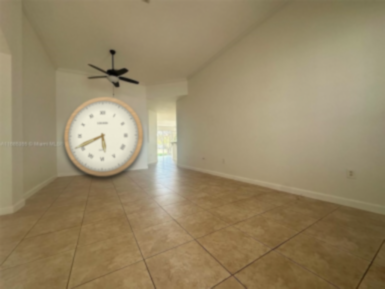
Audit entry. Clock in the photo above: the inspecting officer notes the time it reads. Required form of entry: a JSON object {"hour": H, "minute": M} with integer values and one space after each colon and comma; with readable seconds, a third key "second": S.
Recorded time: {"hour": 5, "minute": 41}
